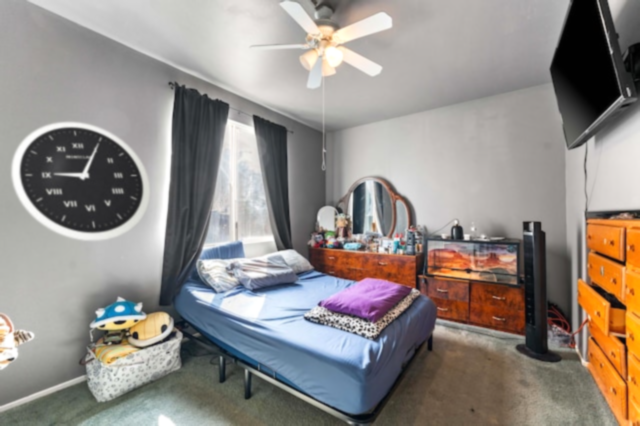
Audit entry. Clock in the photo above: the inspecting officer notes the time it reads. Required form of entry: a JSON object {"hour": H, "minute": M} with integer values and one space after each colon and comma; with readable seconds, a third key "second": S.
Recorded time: {"hour": 9, "minute": 5}
